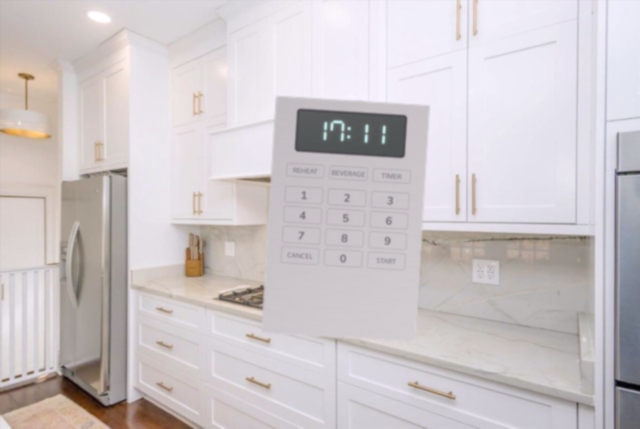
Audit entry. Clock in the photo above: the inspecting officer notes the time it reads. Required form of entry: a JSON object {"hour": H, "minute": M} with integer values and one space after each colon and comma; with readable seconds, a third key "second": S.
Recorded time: {"hour": 17, "minute": 11}
